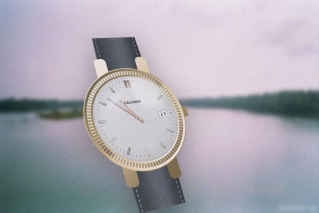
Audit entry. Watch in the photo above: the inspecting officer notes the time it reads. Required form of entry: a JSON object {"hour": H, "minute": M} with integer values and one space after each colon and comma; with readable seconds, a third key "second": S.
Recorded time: {"hour": 10, "minute": 52}
